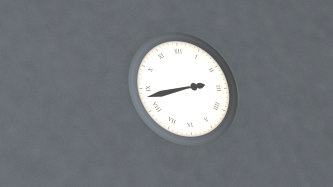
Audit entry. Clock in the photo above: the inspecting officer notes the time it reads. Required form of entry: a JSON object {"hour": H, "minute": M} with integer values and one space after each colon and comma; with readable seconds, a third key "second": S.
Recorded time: {"hour": 2, "minute": 43}
